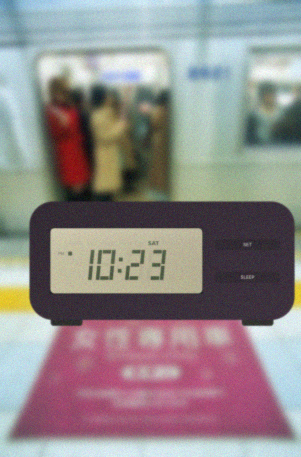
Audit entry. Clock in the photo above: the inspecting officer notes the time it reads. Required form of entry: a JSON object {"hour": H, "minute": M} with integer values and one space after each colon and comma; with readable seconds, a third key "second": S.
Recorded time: {"hour": 10, "minute": 23}
